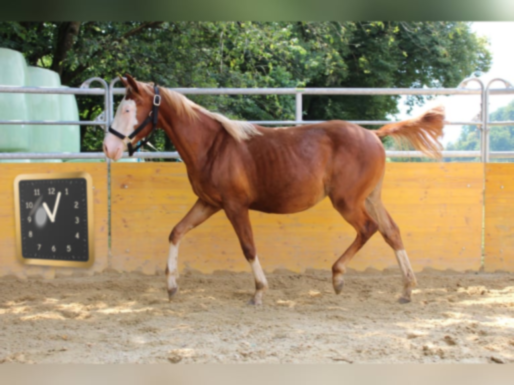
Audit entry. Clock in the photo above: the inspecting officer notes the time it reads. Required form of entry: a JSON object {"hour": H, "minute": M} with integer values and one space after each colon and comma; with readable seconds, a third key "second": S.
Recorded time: {"hour": 11, "minute": 3}
